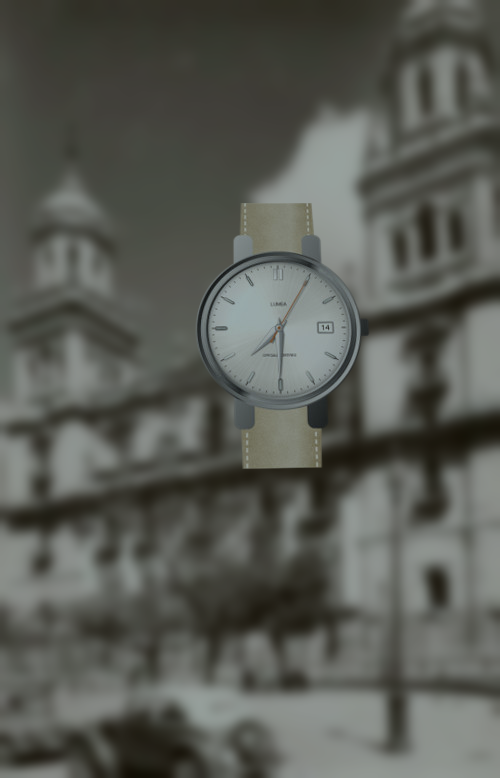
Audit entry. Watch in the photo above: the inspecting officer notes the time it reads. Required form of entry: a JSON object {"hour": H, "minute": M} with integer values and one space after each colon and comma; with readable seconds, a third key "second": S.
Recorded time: {"hour": 7, "minute": 30, "second": 5}
